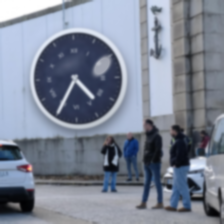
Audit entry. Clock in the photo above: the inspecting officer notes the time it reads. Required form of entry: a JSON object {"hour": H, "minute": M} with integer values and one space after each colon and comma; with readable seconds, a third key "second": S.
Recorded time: {"hour": 4, "minute": 35}
